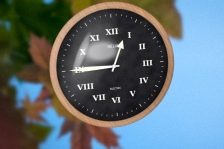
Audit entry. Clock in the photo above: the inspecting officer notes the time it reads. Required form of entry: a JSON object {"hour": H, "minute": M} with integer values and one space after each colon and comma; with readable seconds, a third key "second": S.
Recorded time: {"hour": 12, "minute": 45}
